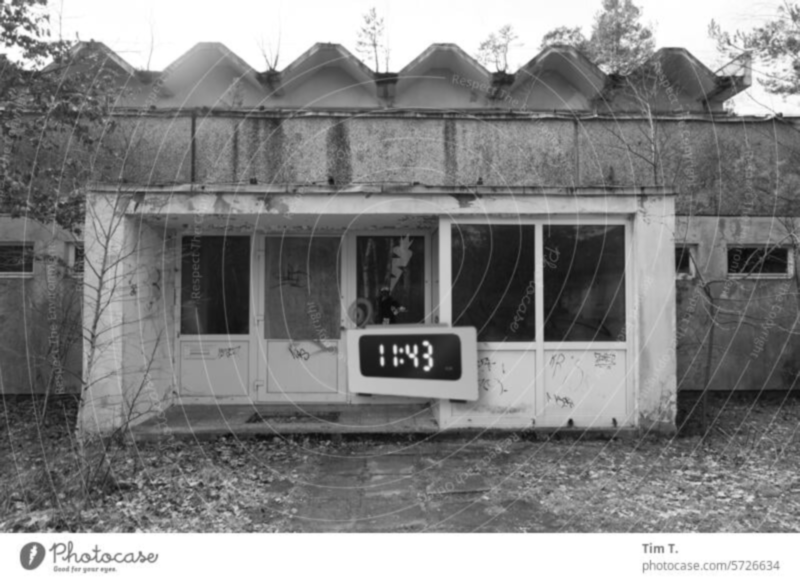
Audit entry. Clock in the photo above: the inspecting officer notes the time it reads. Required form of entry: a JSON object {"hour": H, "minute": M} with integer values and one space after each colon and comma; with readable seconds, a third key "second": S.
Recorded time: {"hour": 11, "minute": 43}
